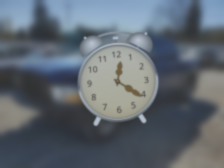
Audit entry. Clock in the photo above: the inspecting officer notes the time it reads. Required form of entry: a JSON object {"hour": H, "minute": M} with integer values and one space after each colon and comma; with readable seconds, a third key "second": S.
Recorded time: {"hour": 12, "minute": 21}
